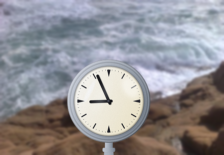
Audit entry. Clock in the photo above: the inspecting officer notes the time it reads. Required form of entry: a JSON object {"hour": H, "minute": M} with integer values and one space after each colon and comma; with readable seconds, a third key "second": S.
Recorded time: {"hour": 8, "minute": 56}
